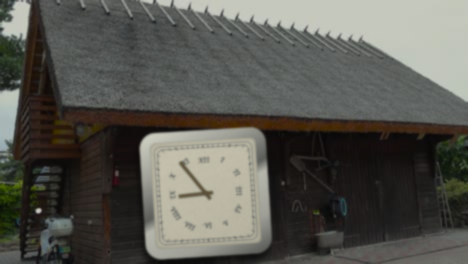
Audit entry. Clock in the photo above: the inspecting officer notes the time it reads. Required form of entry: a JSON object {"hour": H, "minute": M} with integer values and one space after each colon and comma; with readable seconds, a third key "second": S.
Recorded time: {"hour": 8, "minute": 54}
